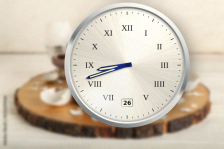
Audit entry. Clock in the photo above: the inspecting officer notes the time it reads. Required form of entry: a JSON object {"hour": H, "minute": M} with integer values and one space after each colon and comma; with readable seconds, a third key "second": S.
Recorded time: {"hour": 8, "minute": 42}
